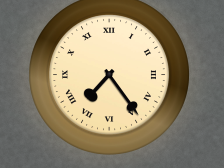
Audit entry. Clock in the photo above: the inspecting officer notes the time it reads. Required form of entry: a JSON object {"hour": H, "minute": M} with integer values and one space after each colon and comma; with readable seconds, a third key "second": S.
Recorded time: {"hour": 7, "minute": 24}
